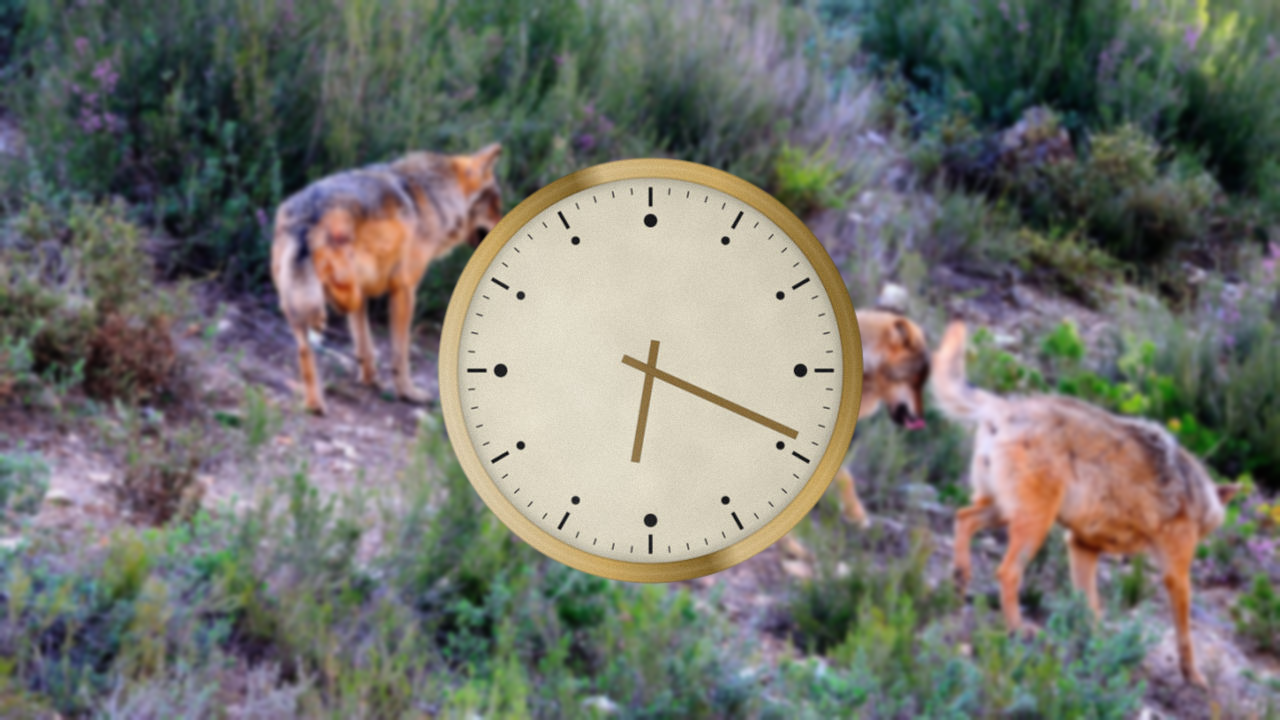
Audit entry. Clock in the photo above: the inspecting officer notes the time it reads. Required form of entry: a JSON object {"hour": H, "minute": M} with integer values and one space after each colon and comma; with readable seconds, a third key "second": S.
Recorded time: {"hour": 6, "minute": 19}
